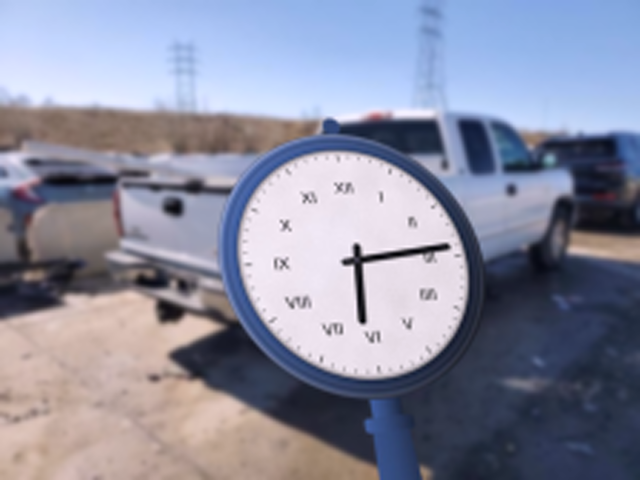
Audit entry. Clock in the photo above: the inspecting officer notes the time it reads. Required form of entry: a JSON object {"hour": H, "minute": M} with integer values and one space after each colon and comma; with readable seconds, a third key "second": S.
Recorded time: {"hour": 6, "minute": 14}
